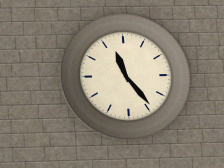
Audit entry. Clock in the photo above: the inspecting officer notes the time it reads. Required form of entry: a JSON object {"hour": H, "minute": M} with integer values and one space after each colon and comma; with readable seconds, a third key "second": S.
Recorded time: {"hour": 11, "minute": 24}
